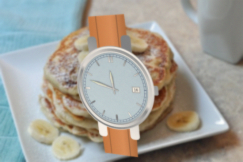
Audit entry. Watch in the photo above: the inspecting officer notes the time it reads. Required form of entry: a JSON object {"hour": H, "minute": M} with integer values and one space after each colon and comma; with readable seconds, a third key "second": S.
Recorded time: {"hour": 11, "minute": 48}
